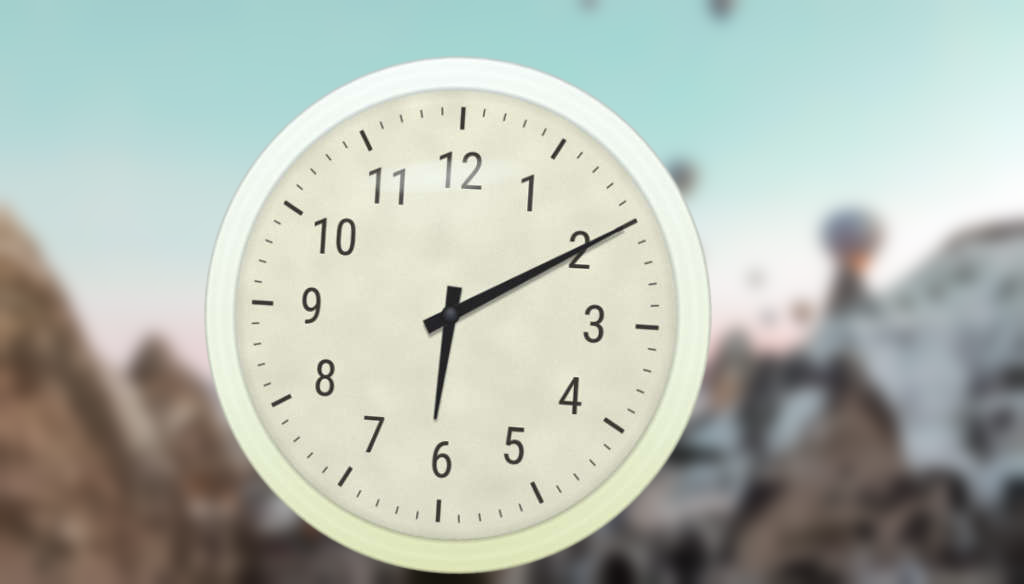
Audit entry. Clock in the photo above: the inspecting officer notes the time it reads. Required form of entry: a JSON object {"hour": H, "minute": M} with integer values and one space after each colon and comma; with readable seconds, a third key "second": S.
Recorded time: {"hour": 6, "minute": 10}
